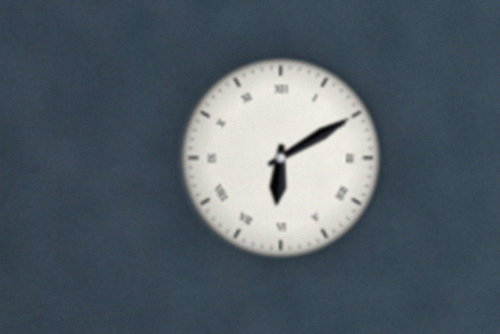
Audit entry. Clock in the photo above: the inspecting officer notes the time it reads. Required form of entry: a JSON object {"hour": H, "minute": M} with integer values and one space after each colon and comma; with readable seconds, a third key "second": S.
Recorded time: {"hour": 6, "minute": 10}
